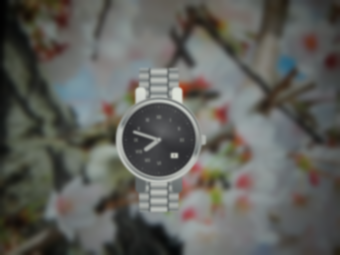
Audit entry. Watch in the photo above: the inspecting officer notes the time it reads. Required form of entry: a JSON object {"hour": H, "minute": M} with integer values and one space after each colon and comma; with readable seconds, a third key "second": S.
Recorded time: {"hour": 7, "minute": 48}
